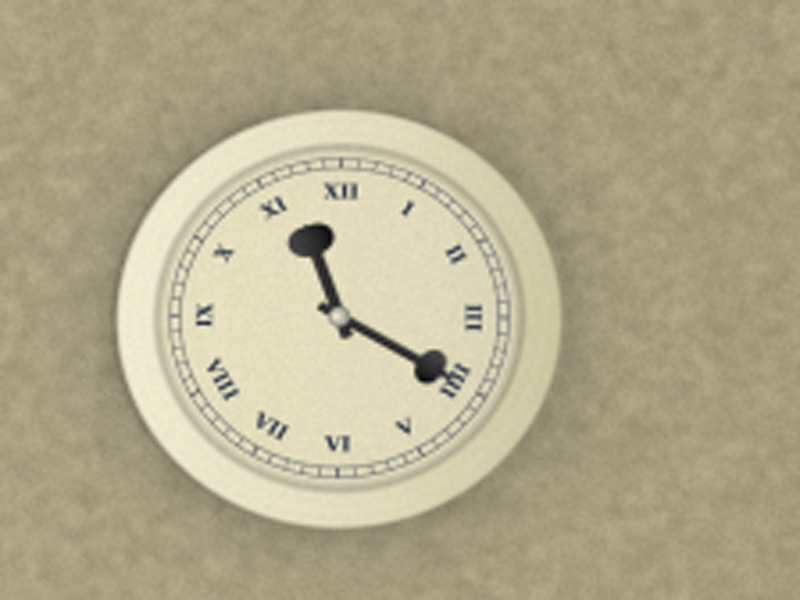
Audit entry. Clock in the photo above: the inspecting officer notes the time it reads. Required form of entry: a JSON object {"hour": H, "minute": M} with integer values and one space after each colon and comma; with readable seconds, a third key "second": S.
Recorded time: {"hour": 11, "minute": 20}
